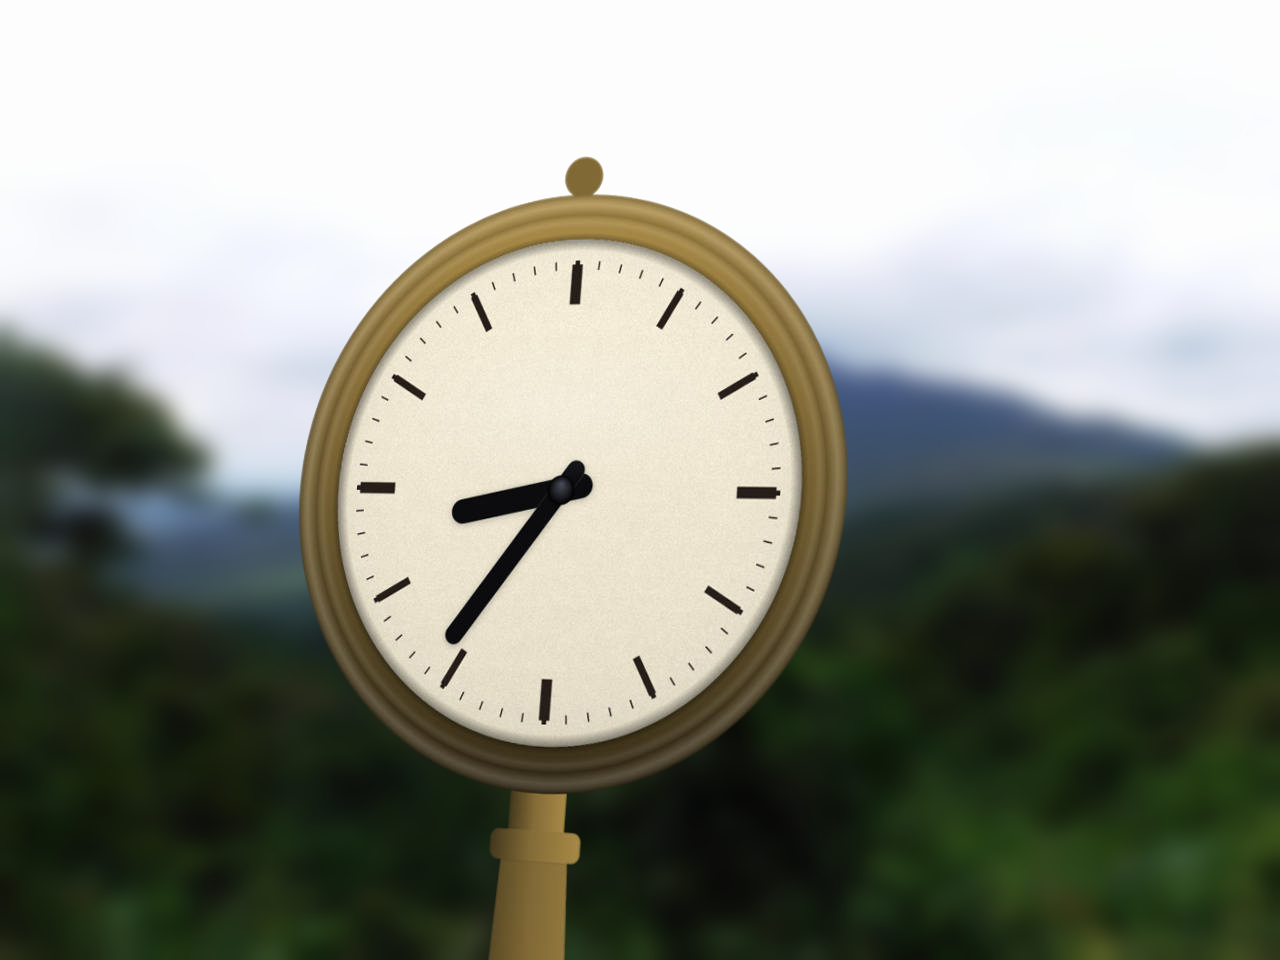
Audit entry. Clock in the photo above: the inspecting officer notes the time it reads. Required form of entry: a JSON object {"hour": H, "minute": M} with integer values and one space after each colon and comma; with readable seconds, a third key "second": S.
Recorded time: {"hour": 8, "minute": 36}
